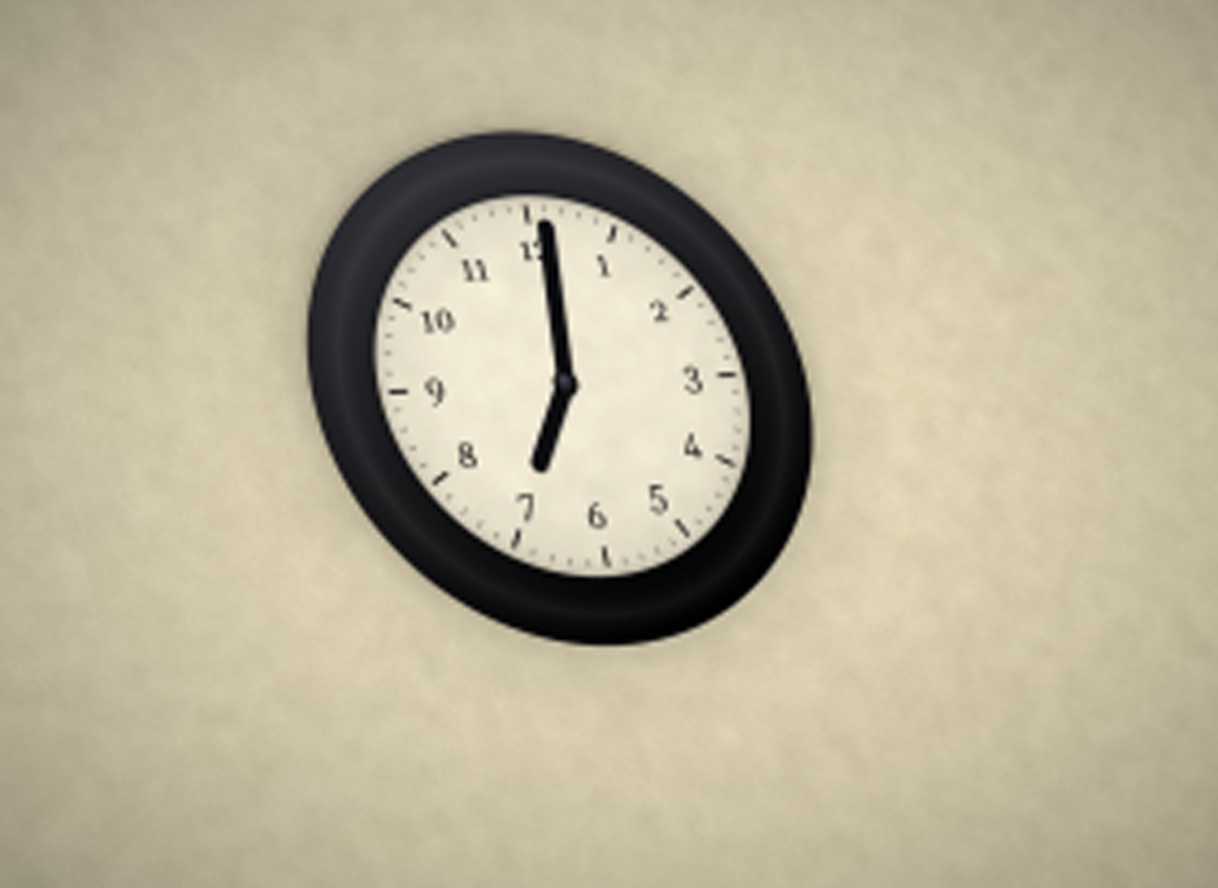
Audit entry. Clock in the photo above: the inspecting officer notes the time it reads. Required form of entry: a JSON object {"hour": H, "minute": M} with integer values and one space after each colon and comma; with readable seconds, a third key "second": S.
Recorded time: {"hour": 7, "minute": 1}
